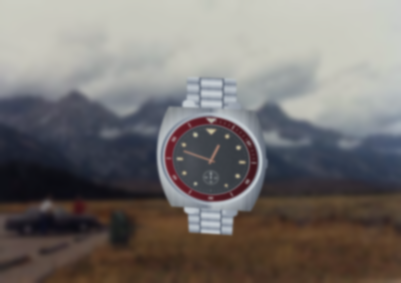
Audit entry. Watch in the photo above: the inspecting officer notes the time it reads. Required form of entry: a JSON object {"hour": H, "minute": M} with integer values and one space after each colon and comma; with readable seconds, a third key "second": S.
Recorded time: {"hour": 12, "minute": 48}
